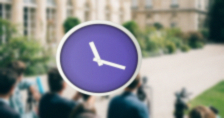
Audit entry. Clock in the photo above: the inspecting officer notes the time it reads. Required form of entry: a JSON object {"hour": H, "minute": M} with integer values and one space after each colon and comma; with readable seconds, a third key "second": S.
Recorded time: {"hour": 11, "minute": 18}
